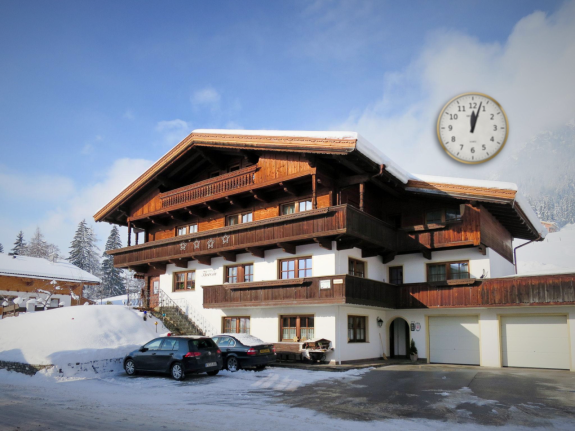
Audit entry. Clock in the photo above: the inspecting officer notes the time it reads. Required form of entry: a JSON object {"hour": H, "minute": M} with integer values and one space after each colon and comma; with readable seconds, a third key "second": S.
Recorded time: {"hour": 12, "minute": 3}
